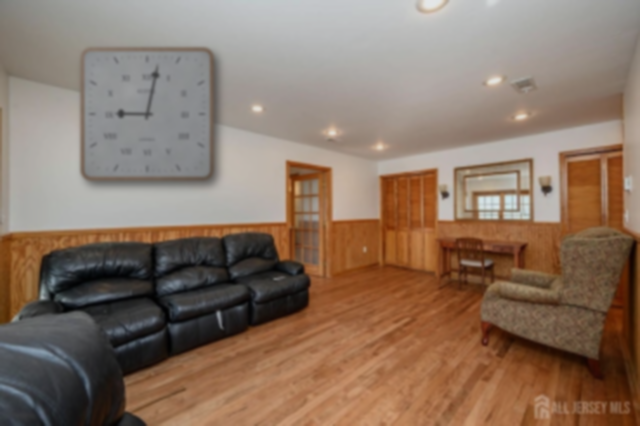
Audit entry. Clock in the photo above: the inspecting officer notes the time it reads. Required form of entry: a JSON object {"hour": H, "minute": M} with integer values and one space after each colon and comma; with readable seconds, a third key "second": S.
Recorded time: {"hour": 9, "minute": 2}
